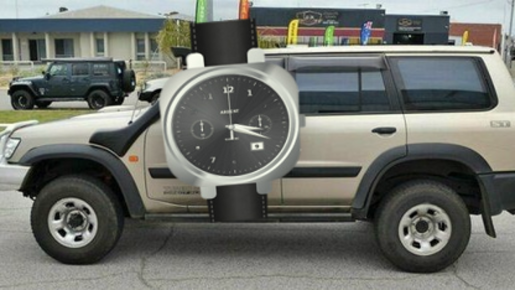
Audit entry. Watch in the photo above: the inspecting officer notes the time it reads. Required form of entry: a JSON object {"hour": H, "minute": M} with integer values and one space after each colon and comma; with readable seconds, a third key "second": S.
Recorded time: {"hour": 3, "minute": 19}
